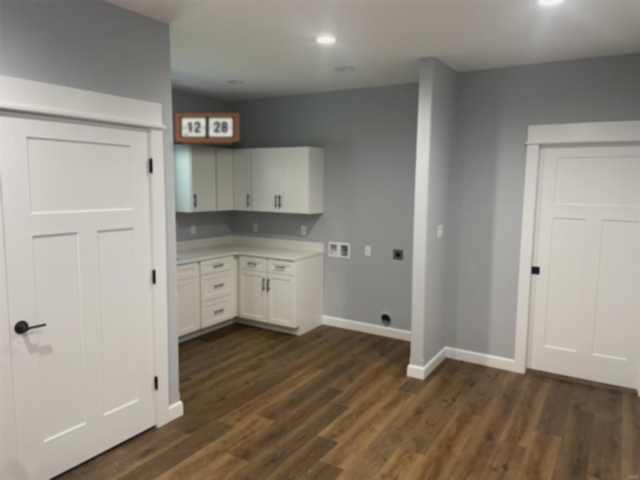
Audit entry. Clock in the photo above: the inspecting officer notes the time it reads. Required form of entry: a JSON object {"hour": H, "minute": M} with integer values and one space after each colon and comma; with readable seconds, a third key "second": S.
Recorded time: {"hour": 12, "minute": 28}
